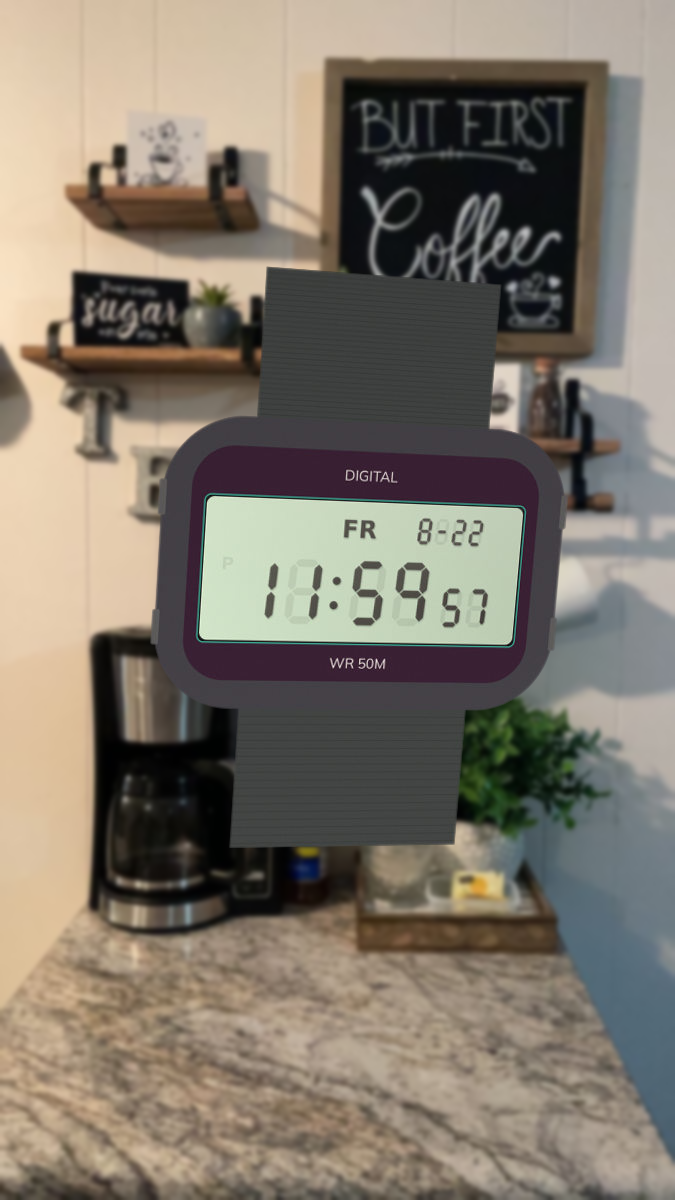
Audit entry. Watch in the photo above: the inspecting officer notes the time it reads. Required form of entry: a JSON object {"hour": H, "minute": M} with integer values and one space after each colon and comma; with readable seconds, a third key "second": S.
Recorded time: {"hour": 11, "minute": 59, "second": 57}
